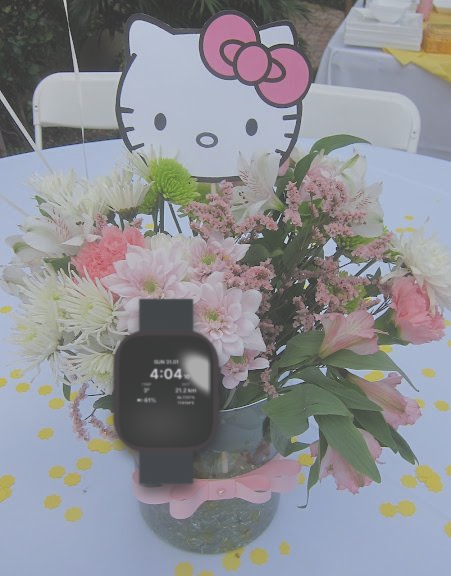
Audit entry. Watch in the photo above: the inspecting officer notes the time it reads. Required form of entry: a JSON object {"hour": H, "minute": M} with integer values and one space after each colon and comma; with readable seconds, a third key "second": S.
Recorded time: {"hour": 4, "minute": 4}
